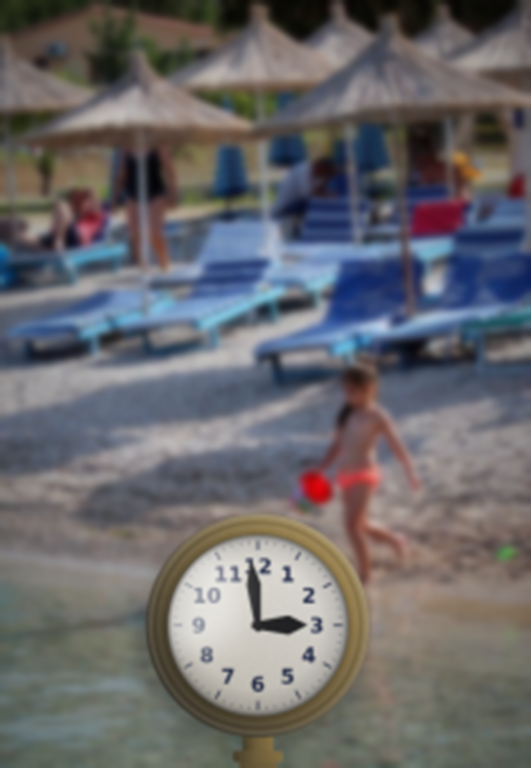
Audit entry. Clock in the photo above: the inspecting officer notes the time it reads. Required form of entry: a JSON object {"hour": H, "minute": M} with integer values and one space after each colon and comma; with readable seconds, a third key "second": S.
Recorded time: {"hour": 2, "minute": 59}
